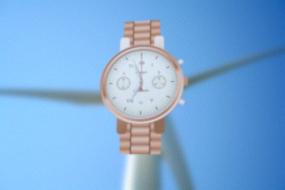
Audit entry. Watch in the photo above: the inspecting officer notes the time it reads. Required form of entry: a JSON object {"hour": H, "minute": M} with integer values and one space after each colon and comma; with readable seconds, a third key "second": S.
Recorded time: {"hour": 6, "minute": 57}
